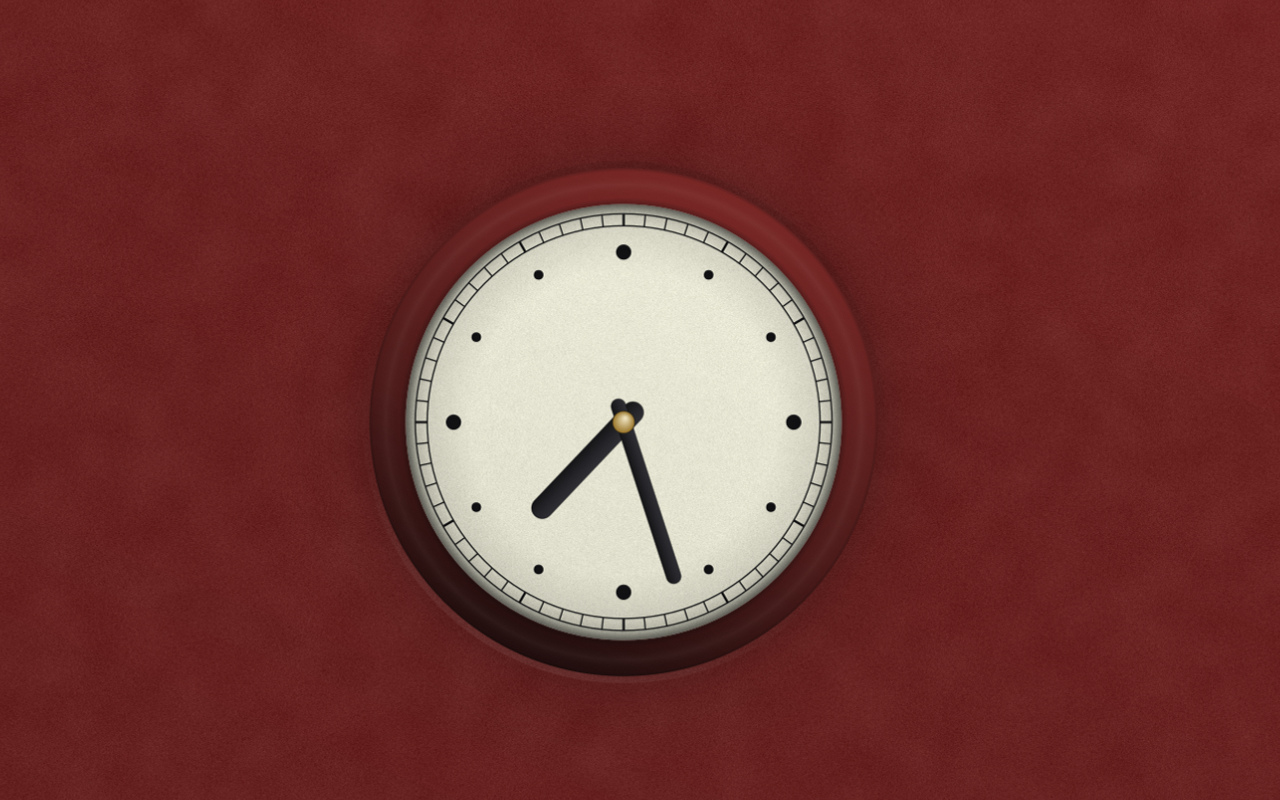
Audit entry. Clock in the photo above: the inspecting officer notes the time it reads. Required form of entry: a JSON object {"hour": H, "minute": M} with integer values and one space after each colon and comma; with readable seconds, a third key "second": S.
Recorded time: {"hour": 7, "minute": 27}
